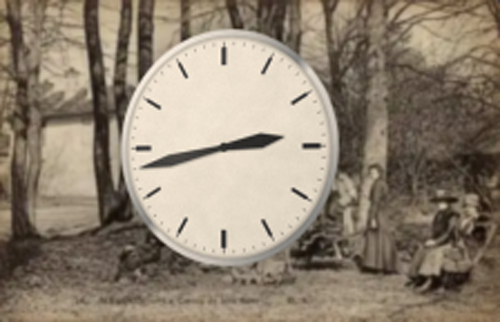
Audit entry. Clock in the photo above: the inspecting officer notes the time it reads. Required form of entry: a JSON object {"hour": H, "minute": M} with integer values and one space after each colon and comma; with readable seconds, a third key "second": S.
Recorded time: {"hour": 2, "minute": 43}
